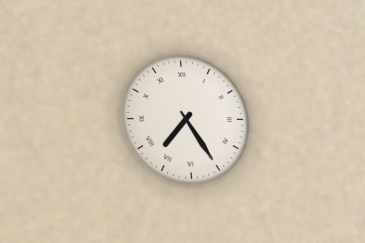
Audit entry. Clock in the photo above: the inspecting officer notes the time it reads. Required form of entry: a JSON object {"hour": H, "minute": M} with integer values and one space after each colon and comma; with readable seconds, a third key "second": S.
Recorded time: {"hour": 7, "minute": 25}
